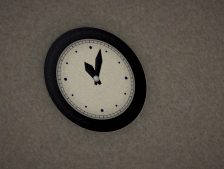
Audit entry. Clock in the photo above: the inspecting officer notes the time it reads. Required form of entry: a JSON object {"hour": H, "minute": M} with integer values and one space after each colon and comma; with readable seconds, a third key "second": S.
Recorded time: {"hour": 11, "minute": 3}
